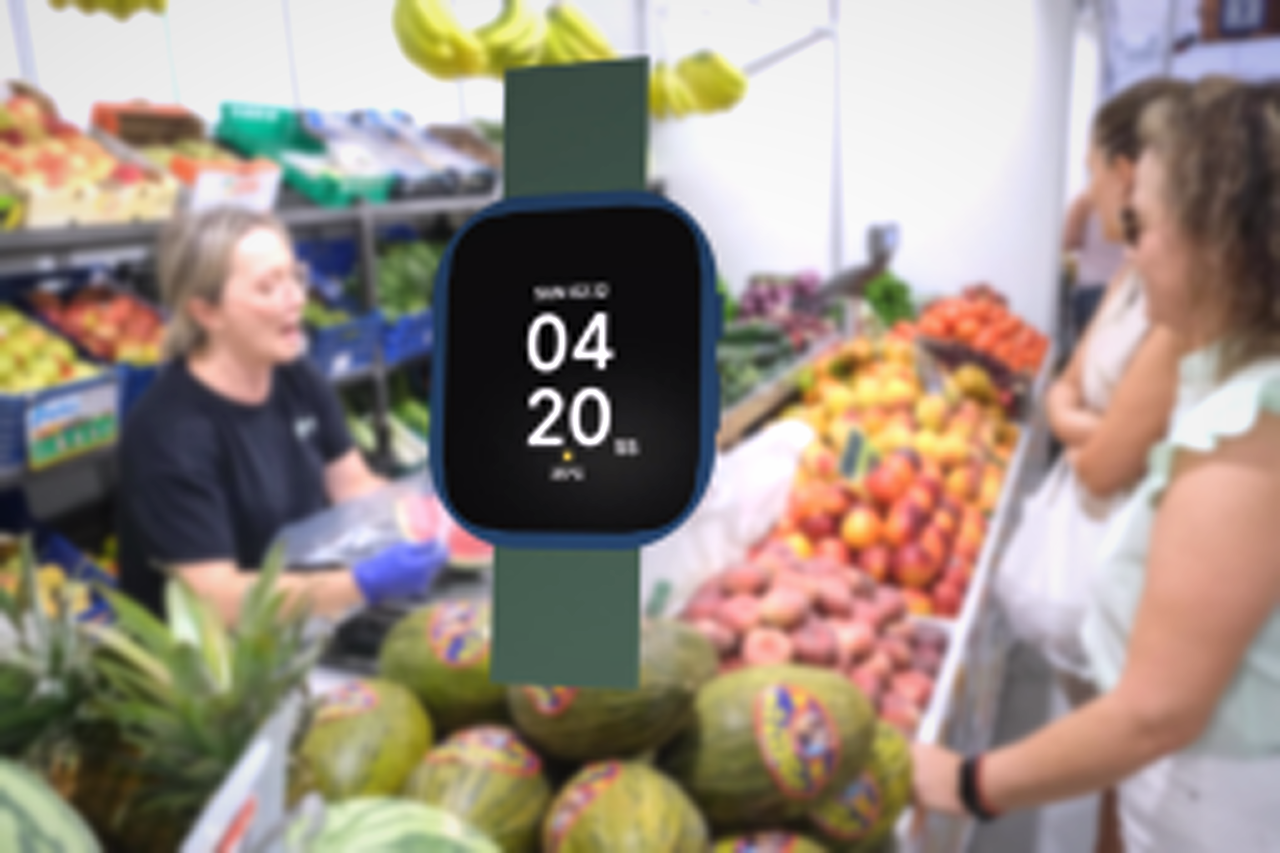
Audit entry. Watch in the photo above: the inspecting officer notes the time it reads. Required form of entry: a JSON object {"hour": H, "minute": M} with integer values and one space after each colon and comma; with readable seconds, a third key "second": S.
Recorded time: {"hour": 4, "minute": 20}
